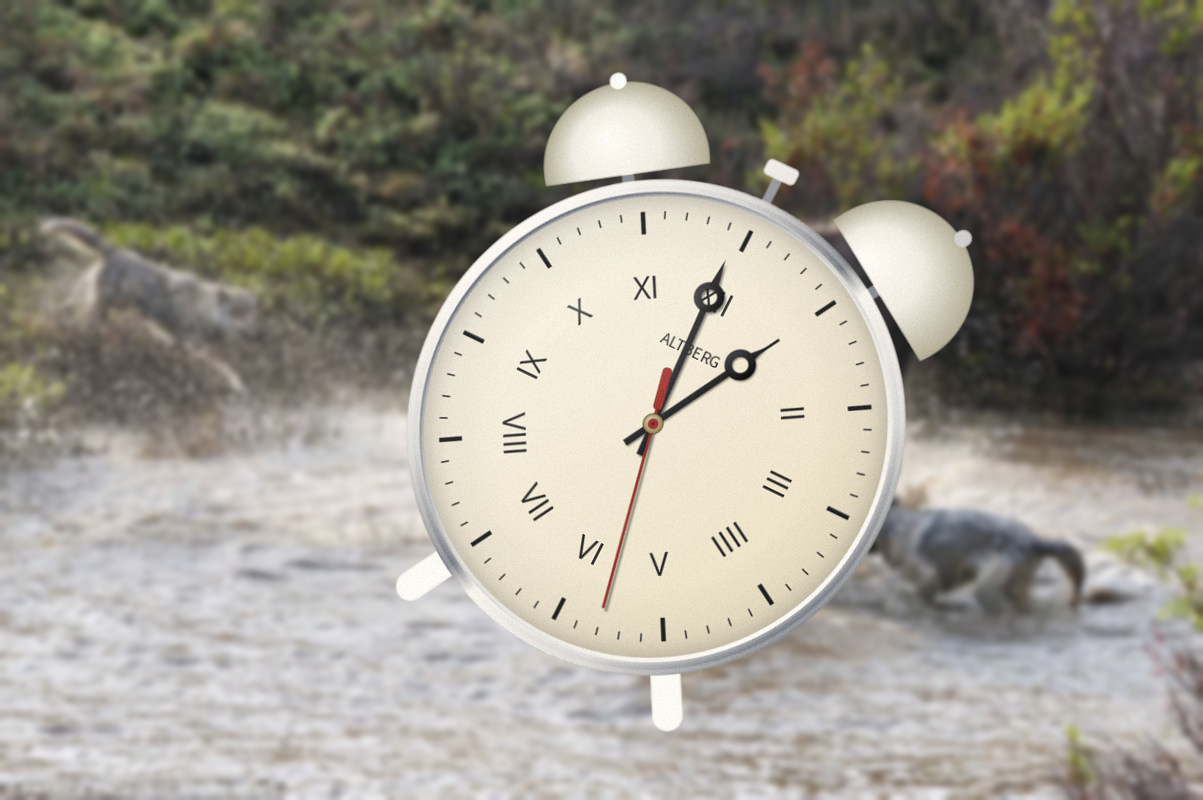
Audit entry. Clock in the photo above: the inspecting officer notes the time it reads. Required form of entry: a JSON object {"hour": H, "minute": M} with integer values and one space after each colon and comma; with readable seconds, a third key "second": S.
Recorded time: {"hour": 12, "minute": 59, "second": 28}
